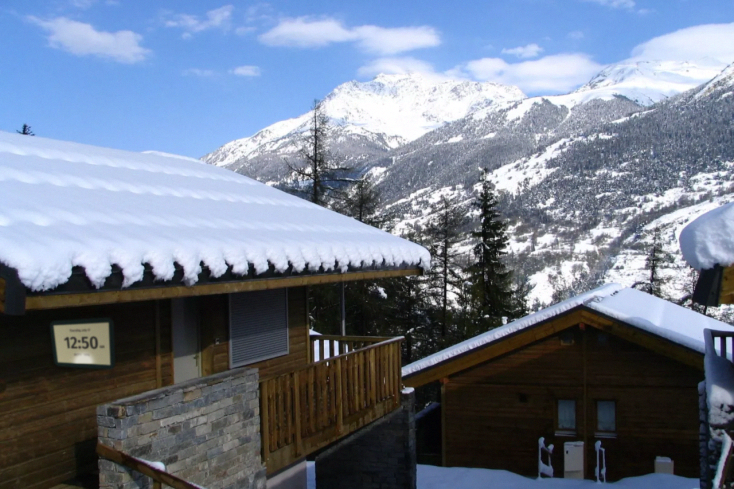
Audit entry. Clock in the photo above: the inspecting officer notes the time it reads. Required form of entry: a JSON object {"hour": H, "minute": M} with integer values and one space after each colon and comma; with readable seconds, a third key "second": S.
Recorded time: {"hour": 12, "minute": 50}
